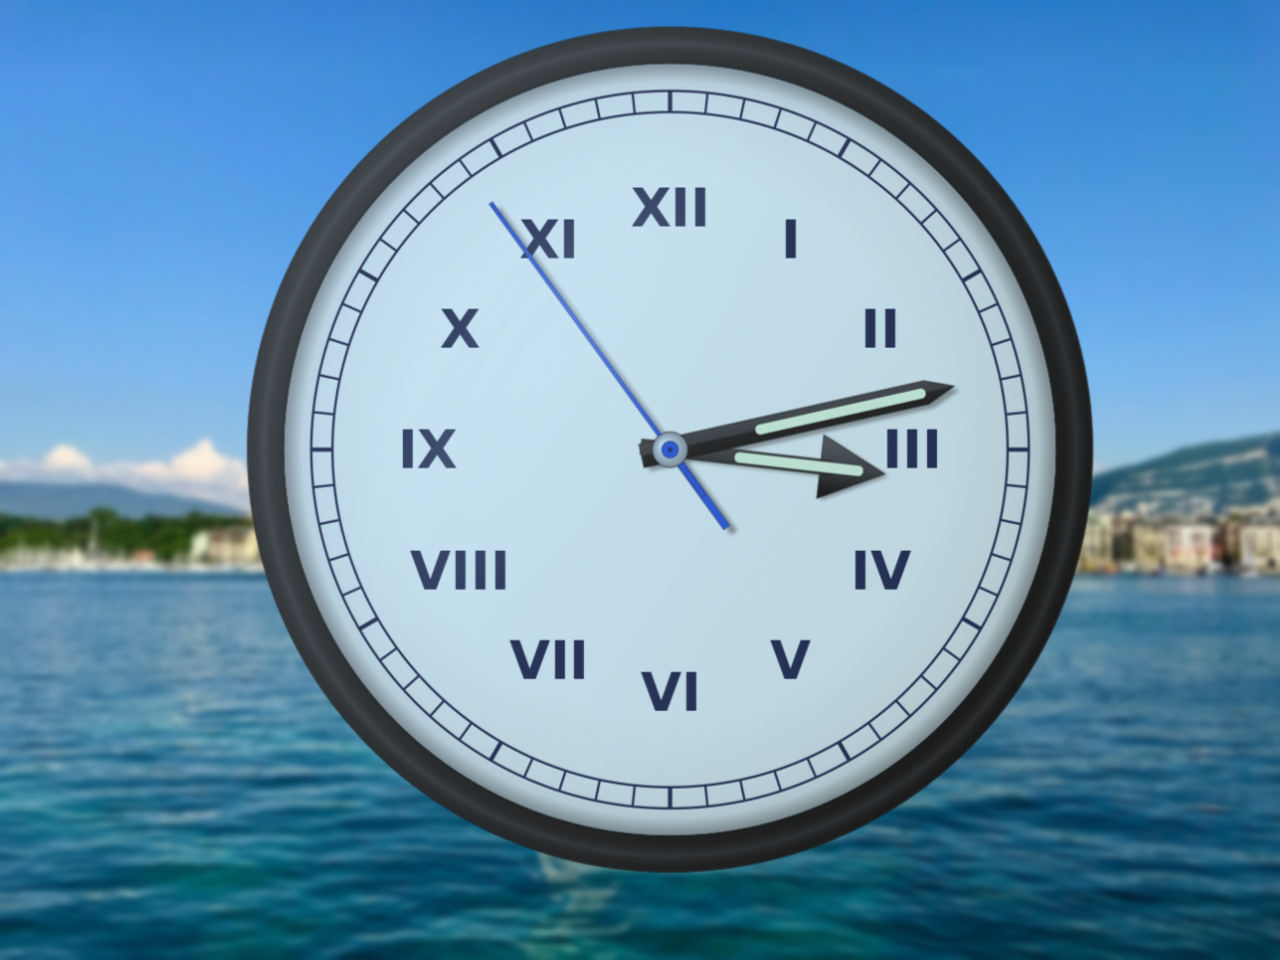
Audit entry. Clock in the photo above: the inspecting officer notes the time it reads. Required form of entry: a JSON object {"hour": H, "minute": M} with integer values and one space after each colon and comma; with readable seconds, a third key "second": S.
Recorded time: {"hour": 3, "minute": 12, "second": 54}
